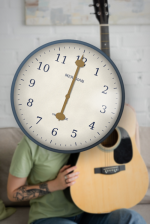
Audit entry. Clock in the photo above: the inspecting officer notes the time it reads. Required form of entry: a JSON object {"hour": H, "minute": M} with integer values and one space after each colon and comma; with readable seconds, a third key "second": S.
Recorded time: {"hour": 6, "minute": 0}
